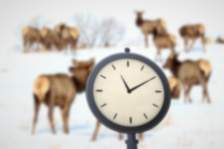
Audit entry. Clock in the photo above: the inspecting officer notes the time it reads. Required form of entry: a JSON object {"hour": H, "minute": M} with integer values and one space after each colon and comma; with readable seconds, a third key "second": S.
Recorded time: {"hour": 11, "minute": 10}
